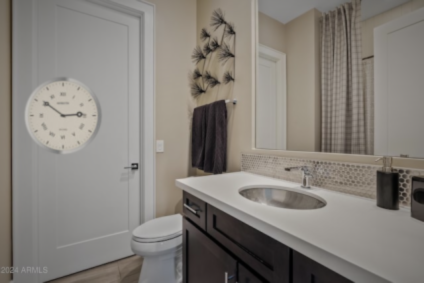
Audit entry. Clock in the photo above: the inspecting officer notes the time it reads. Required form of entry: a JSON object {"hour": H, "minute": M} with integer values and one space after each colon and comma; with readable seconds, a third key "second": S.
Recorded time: {"hour": 2, "minute": 51}
